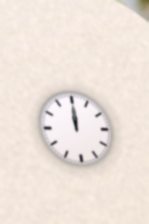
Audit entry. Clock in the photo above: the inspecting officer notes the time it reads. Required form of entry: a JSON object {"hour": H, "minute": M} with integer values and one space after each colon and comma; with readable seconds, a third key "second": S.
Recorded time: {"hour": 12, "minute": 0}
